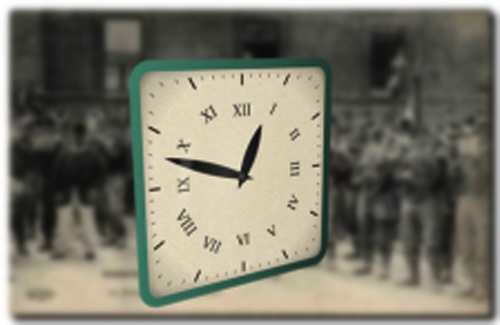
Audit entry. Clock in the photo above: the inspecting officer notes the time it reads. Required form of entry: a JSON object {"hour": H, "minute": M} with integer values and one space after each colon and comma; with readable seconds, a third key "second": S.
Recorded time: {"hour": 12, "minute": 48}
